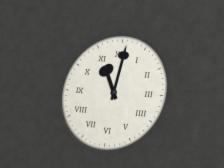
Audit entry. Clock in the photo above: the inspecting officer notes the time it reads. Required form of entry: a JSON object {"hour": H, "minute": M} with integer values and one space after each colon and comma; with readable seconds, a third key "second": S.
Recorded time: {"hour": 11, "minute": 1}
